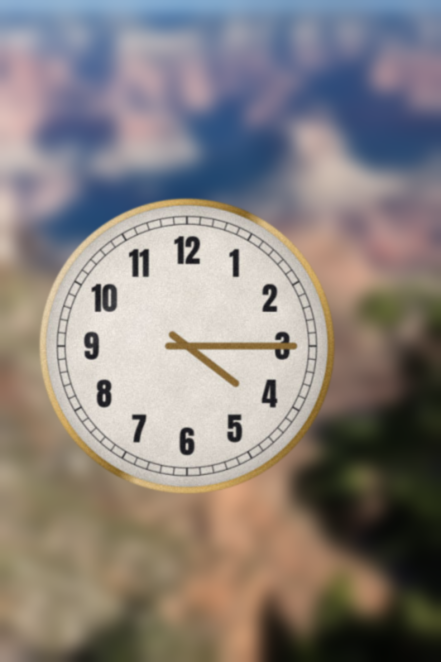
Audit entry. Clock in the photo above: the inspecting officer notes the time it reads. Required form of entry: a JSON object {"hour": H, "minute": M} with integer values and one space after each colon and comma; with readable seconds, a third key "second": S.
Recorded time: {"hour": 4, "minute": 15}
